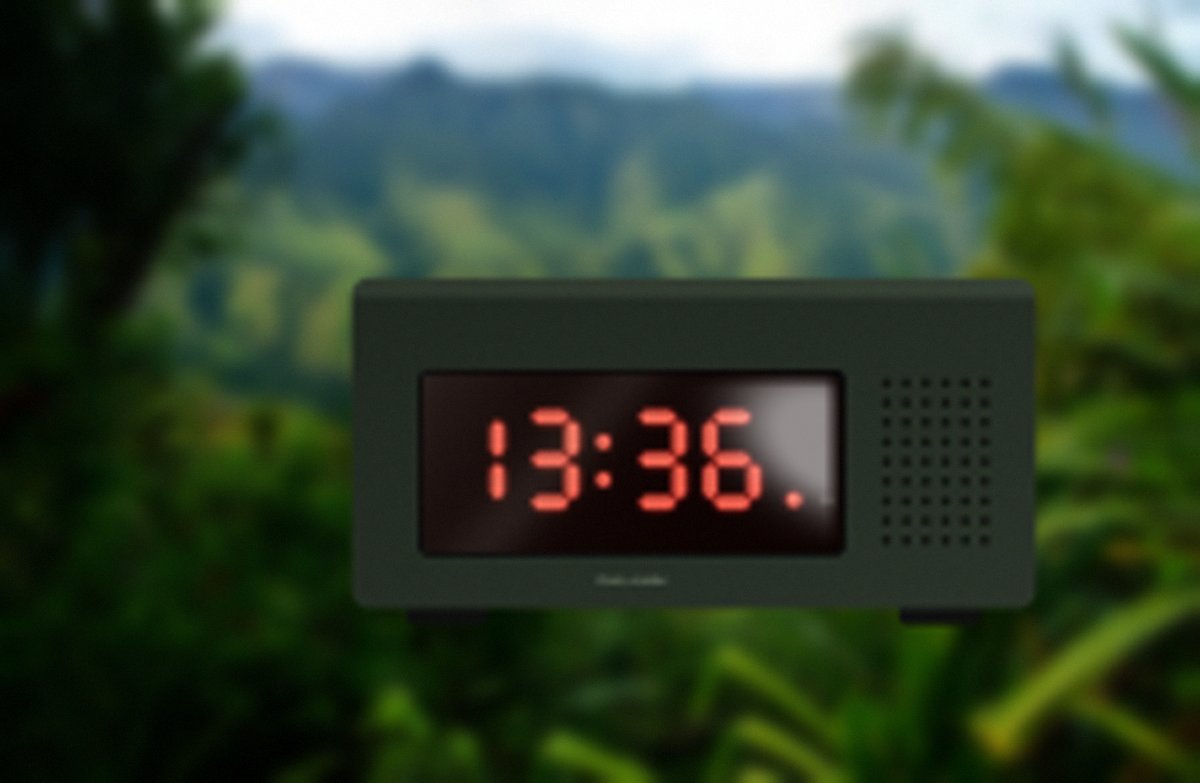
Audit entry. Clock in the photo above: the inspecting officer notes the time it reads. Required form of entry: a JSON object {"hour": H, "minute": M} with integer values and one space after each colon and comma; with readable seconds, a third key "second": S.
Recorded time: {"hour": 13, "minute": 36}
